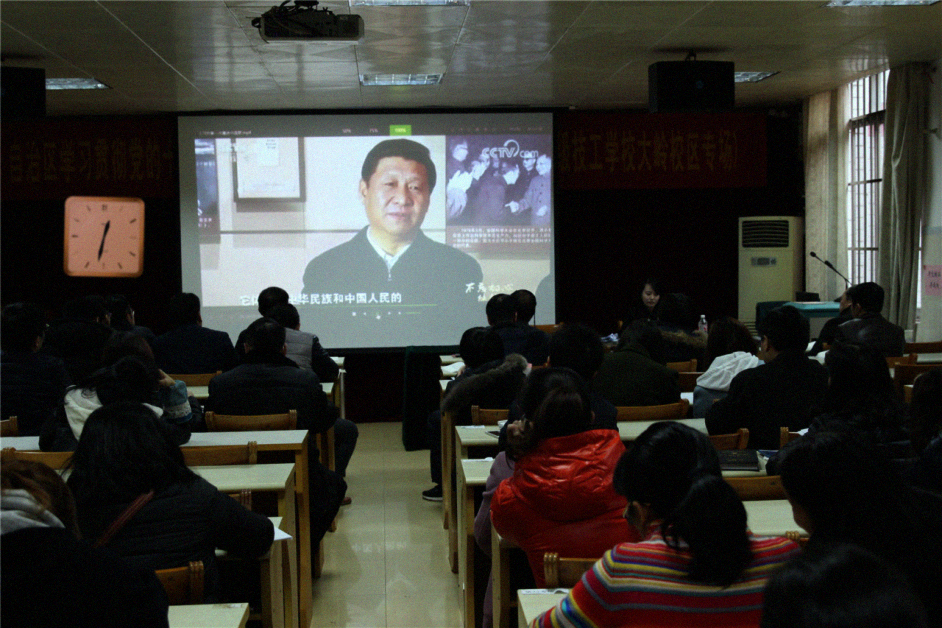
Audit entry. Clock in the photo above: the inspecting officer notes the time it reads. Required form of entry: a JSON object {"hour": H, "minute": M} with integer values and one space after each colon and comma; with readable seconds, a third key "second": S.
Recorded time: {"hour": 12, "minute": 32}
